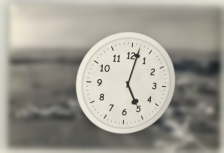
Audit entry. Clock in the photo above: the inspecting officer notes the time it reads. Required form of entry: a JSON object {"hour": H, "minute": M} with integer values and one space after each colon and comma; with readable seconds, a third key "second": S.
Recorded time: {"hour": 5, "minute": 2}
